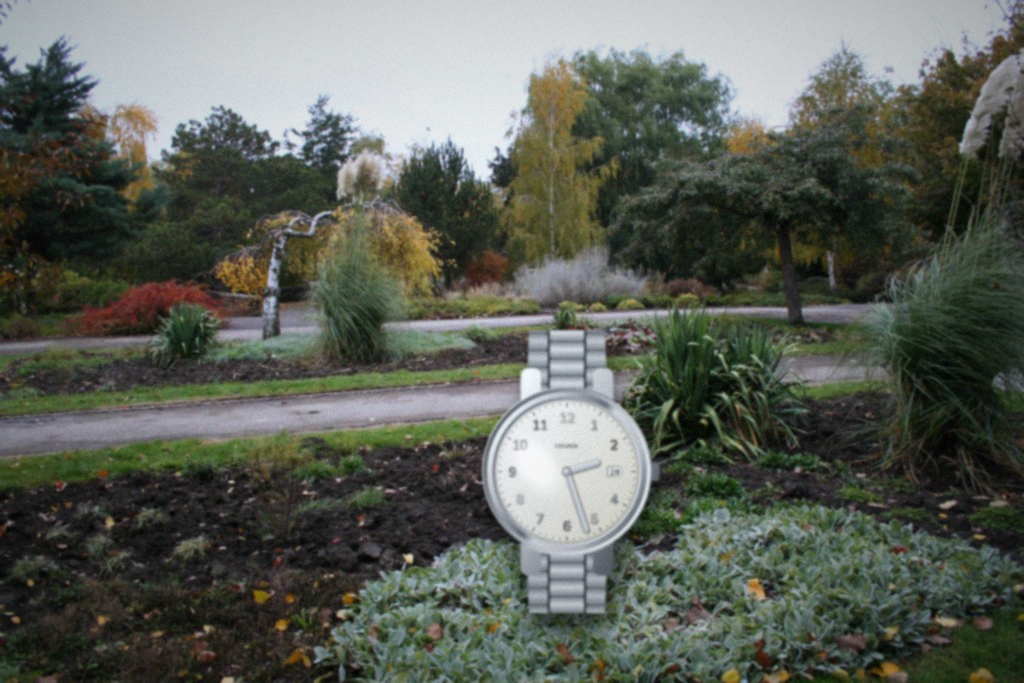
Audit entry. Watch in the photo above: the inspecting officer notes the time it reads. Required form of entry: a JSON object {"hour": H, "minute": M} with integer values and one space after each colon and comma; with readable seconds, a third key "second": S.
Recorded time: {"hour": 2, "minute": 27}
